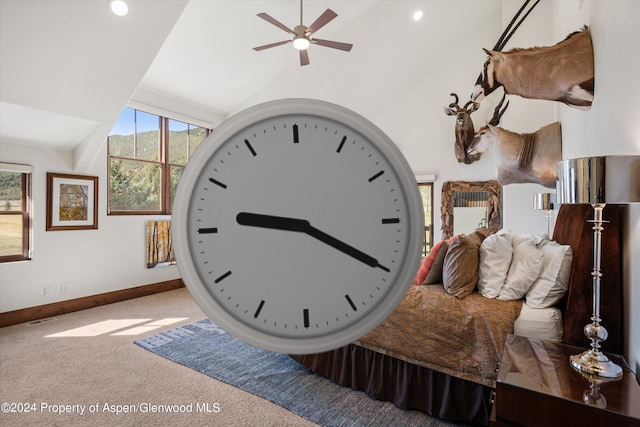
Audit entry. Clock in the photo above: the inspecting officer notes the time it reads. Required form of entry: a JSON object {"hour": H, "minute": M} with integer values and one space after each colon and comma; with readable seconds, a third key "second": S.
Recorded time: {"hour": 9, "minute": 20}
